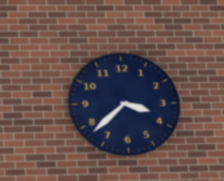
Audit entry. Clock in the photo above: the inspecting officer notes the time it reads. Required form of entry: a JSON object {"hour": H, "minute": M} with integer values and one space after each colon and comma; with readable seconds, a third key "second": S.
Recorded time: {"hour": 3, "minute": 38}
